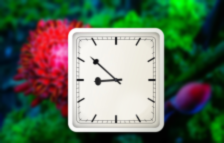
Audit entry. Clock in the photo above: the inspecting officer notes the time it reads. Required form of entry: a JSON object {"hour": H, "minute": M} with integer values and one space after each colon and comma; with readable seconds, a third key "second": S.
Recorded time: {"hour": 8, "minute": 52}
